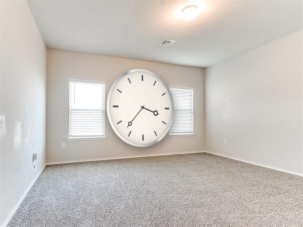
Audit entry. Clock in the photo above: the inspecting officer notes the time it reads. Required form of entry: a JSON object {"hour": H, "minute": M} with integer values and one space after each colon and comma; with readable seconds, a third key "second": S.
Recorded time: {"hour": 3, "minute": 37}
